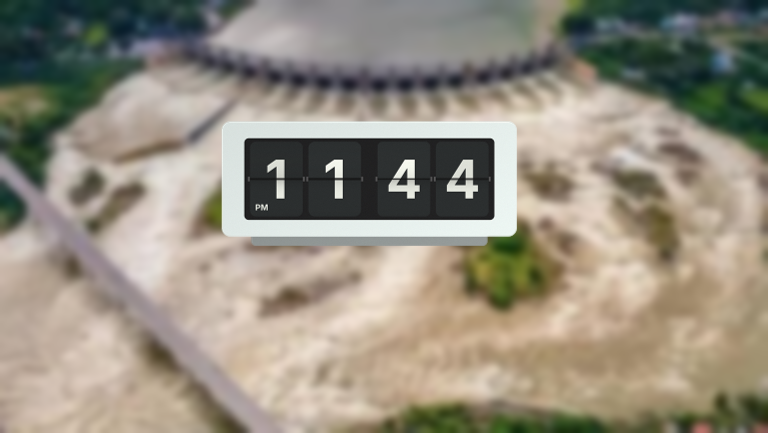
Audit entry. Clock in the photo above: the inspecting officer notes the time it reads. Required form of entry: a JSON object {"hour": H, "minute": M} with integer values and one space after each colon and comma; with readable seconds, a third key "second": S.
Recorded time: {"hour": 11, "minute": 44}
